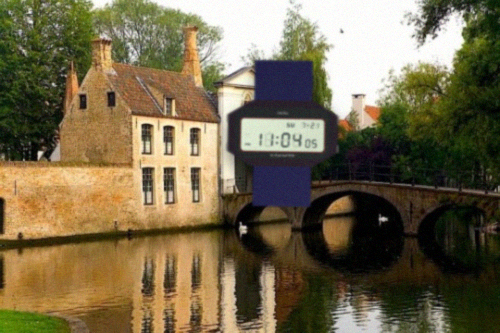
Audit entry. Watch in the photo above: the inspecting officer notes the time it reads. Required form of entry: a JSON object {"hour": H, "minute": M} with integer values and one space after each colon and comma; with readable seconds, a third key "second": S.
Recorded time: {"hour": 11, "minute": 4}
